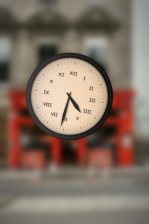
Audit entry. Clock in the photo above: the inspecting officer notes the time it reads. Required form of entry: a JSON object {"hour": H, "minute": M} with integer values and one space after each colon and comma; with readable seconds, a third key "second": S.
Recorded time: {"hour": 4, "minute": 31}
